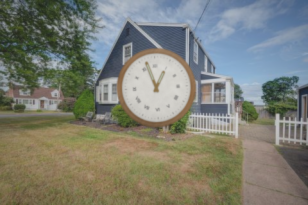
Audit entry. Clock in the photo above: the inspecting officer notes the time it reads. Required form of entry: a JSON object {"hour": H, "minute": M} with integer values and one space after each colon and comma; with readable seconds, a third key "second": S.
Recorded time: {"hour": 12, "minute": 57}
